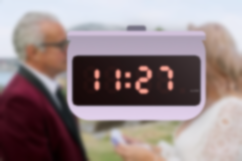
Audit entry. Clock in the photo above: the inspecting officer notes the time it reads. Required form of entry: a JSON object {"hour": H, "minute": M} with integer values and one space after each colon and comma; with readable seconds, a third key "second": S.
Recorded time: {"hour": 11, "minute": 27}
